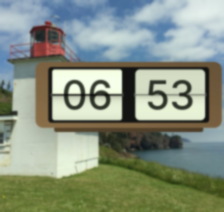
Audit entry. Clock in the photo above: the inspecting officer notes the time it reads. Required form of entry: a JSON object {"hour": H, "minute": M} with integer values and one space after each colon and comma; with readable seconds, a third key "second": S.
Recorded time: {"hour": 6, "minute": 53}
